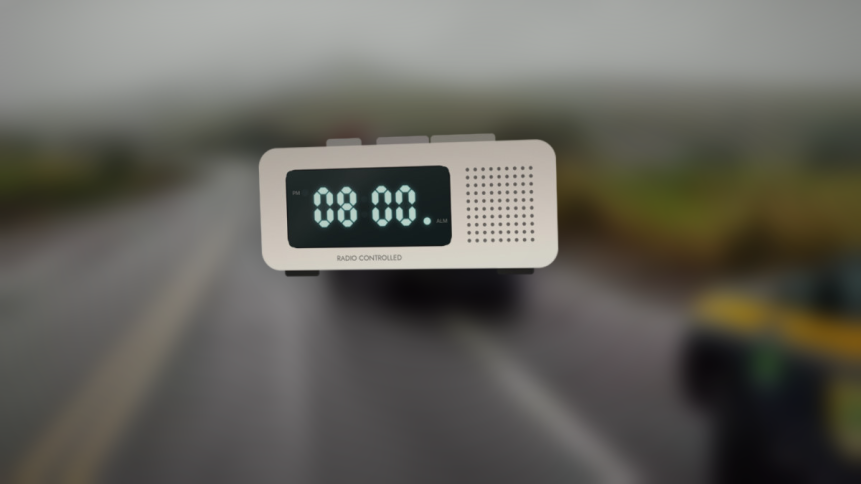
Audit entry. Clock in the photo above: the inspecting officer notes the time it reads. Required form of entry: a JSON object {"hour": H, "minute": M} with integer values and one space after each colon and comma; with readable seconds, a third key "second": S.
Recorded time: {"hour": 8, "minute": 0}
